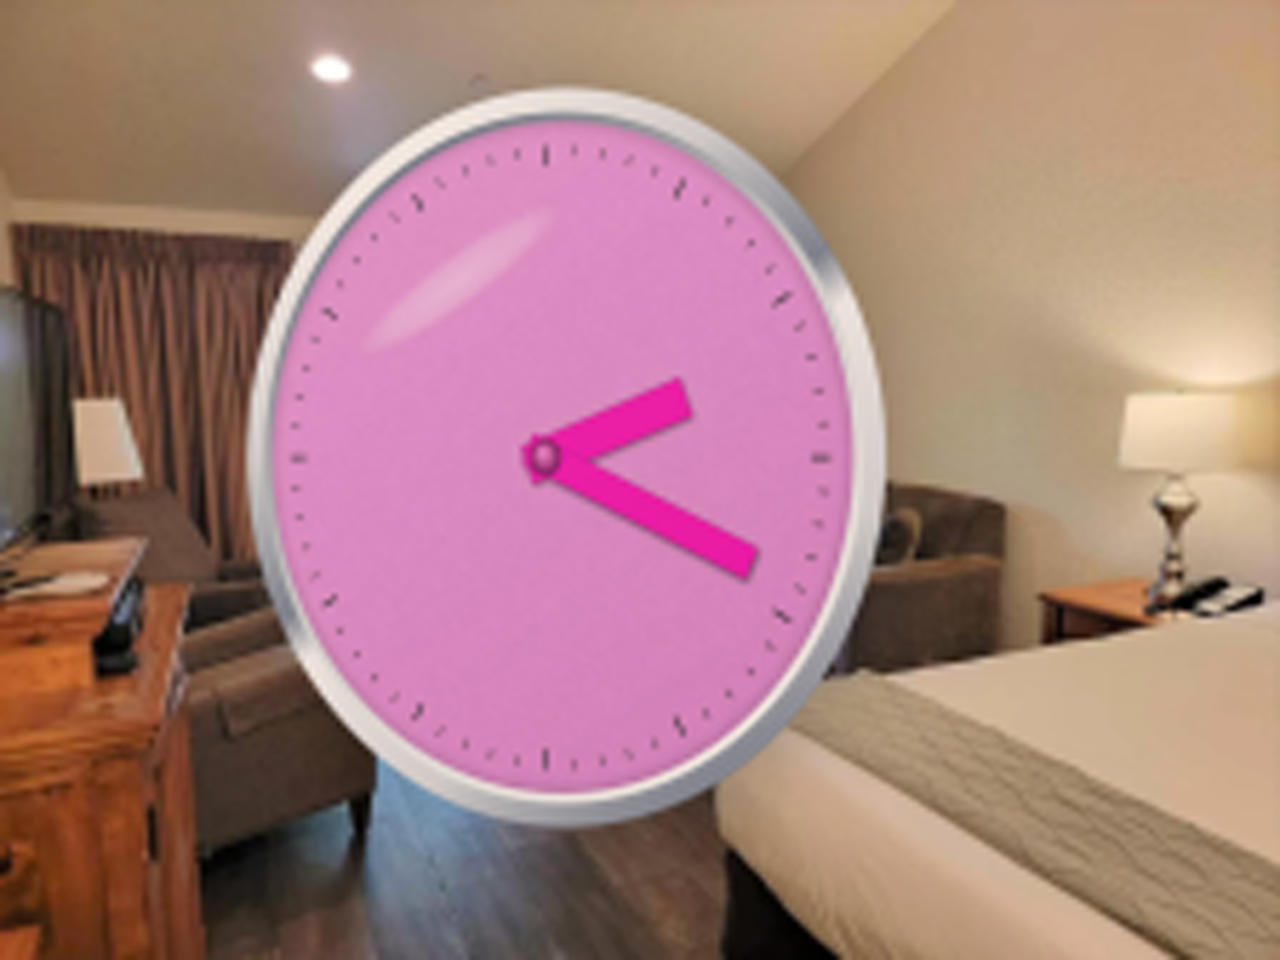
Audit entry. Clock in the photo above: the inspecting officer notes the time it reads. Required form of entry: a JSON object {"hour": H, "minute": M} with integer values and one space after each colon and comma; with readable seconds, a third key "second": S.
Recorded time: {"hour": 2, "minute": 19}
